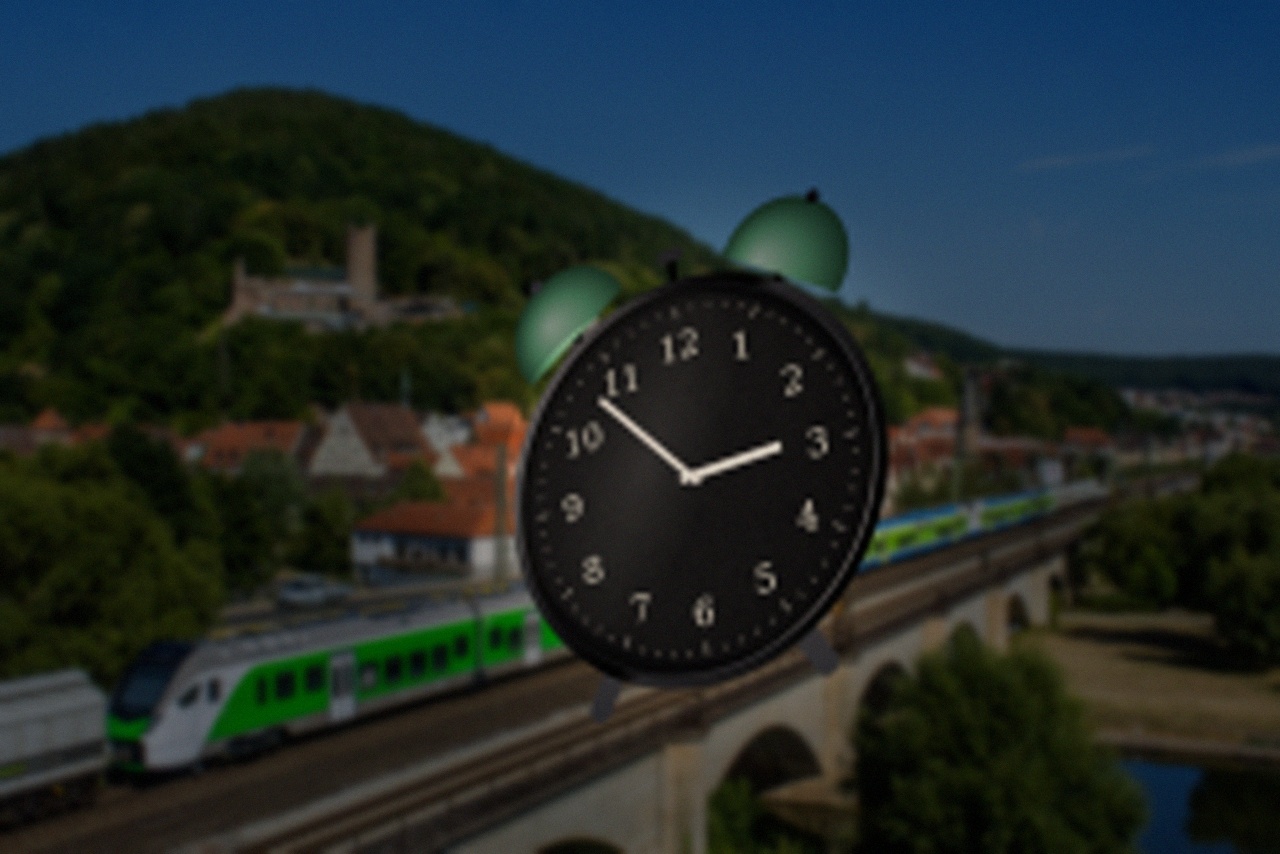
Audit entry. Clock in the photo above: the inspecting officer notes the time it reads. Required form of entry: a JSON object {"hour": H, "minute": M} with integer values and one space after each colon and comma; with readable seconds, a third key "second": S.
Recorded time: {"hour": 2, "minute": 53}
